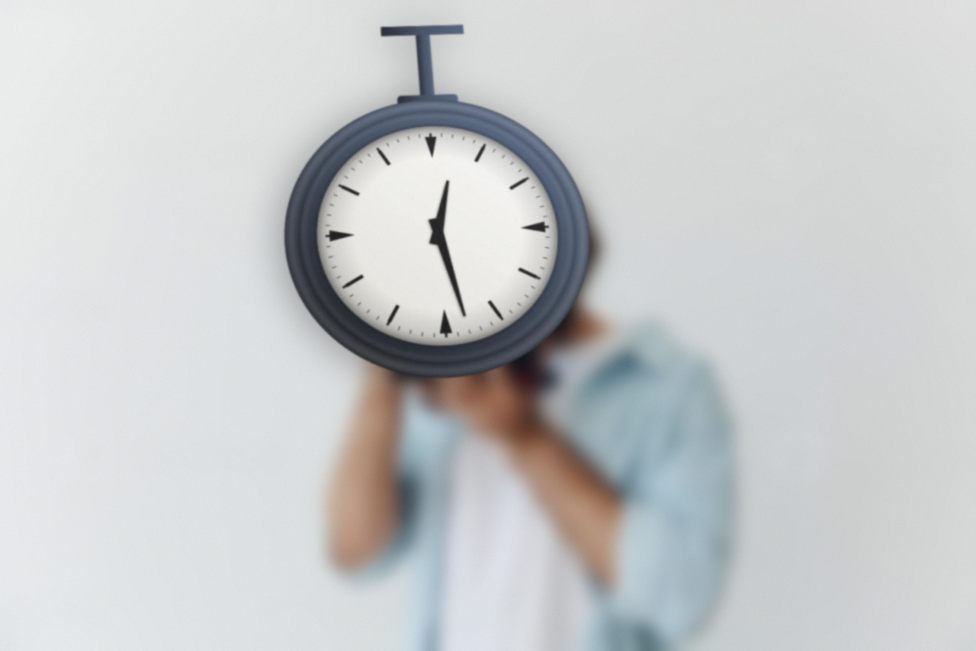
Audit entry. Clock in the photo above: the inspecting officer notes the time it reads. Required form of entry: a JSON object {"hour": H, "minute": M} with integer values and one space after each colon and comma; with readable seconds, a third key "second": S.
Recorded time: {"hour": 12, "minute": 28}
